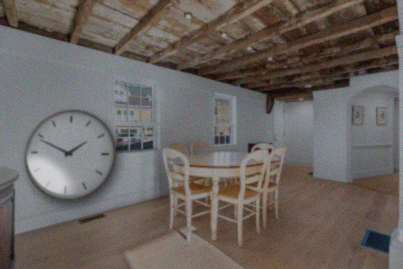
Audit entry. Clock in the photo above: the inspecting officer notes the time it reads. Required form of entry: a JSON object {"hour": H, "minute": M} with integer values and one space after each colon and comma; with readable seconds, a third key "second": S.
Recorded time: {"hour": 1, "minute": 49}
